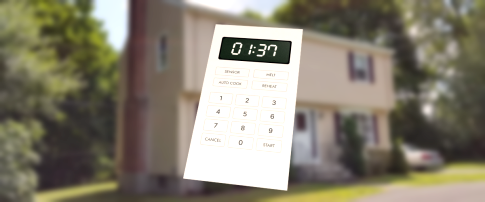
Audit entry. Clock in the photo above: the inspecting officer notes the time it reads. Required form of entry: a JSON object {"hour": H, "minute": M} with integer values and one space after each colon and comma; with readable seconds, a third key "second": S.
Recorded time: {"hour": 1, "minute": 37}
